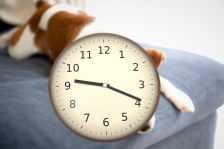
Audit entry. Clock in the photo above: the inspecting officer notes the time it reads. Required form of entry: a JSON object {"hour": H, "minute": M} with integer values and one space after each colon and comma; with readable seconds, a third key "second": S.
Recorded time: {"hour": 9, "minute": 19}
